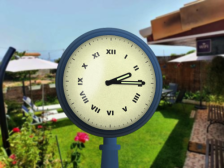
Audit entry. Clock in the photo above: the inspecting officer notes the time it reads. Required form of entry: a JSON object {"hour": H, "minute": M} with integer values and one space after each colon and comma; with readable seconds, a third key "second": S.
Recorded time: {"hour": 2, "minute": 15}
